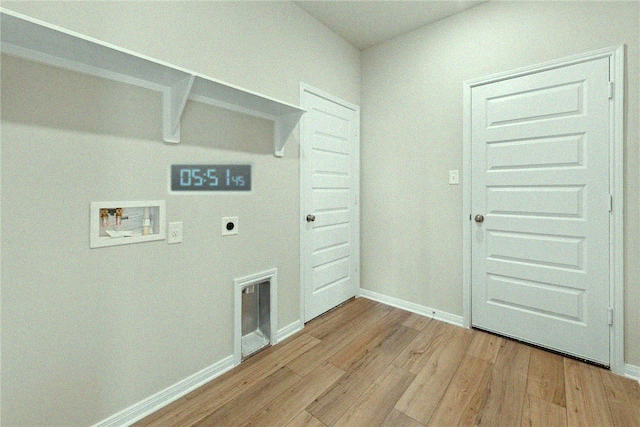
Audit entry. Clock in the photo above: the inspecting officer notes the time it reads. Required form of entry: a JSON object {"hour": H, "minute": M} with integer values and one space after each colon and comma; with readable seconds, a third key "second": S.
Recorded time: {"hour": 5, "minute": 51}
